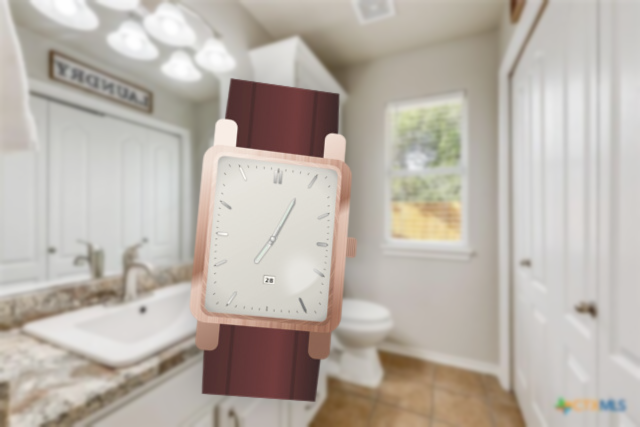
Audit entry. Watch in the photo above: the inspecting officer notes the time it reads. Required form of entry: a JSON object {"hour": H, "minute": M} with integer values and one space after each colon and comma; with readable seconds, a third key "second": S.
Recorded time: {"hour": 7, "minute": 4}
